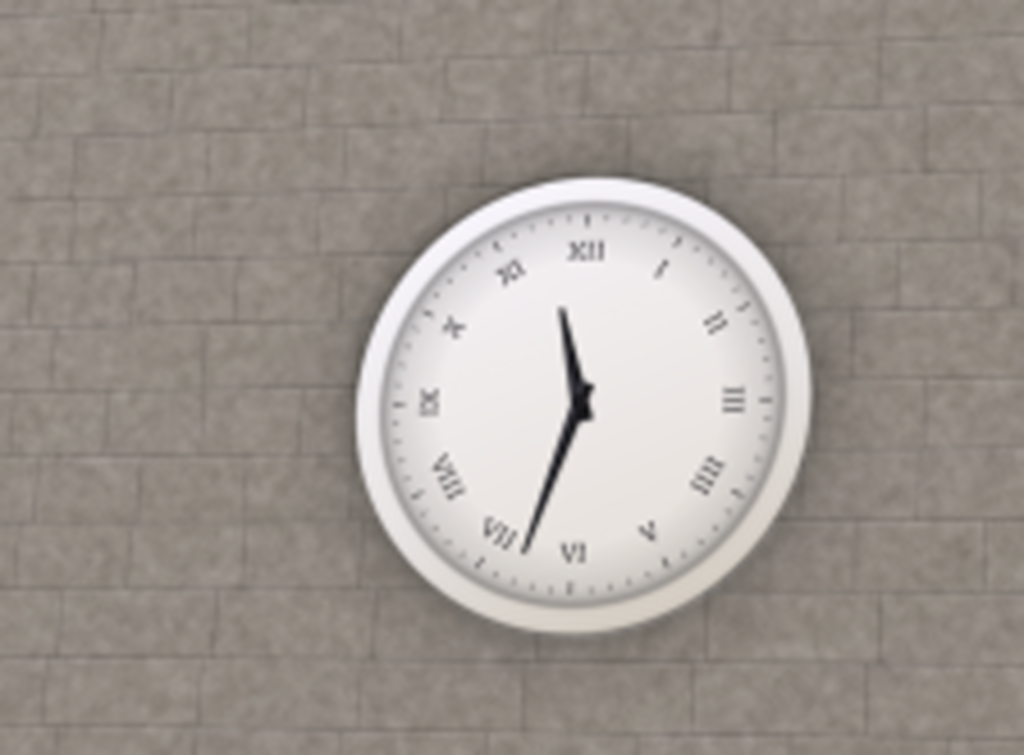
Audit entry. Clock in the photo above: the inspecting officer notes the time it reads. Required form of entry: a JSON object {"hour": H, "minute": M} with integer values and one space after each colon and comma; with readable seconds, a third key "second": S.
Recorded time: {"hour": 11, "minute": 33}
